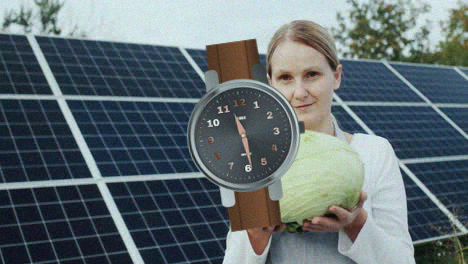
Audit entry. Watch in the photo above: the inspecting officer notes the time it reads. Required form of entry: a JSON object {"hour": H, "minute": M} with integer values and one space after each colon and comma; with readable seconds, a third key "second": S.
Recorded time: {"hour": 11, "minute": 29}
